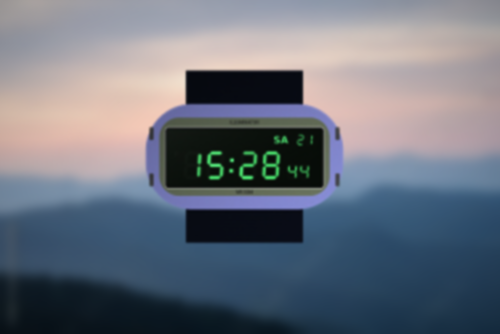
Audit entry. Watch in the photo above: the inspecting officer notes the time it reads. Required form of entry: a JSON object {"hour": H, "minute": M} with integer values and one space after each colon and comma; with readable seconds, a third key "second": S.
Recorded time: {"hour": 15, "minute": 28, "second": 44}
